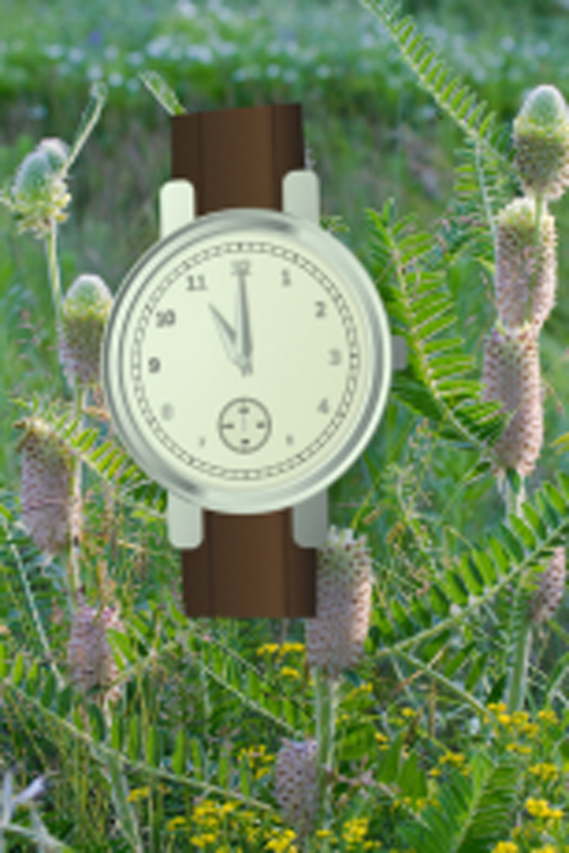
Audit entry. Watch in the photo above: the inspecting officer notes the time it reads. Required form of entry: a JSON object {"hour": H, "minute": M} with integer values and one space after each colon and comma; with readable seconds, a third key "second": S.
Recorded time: {"hour": 11, "minute": 0}
